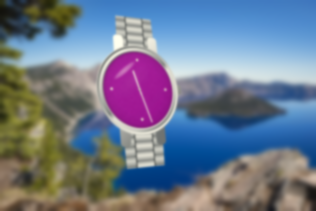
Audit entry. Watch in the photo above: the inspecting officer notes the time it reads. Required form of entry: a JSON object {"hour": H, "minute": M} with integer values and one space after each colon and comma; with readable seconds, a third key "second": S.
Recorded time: {"hour": 11, "minute": 27}
